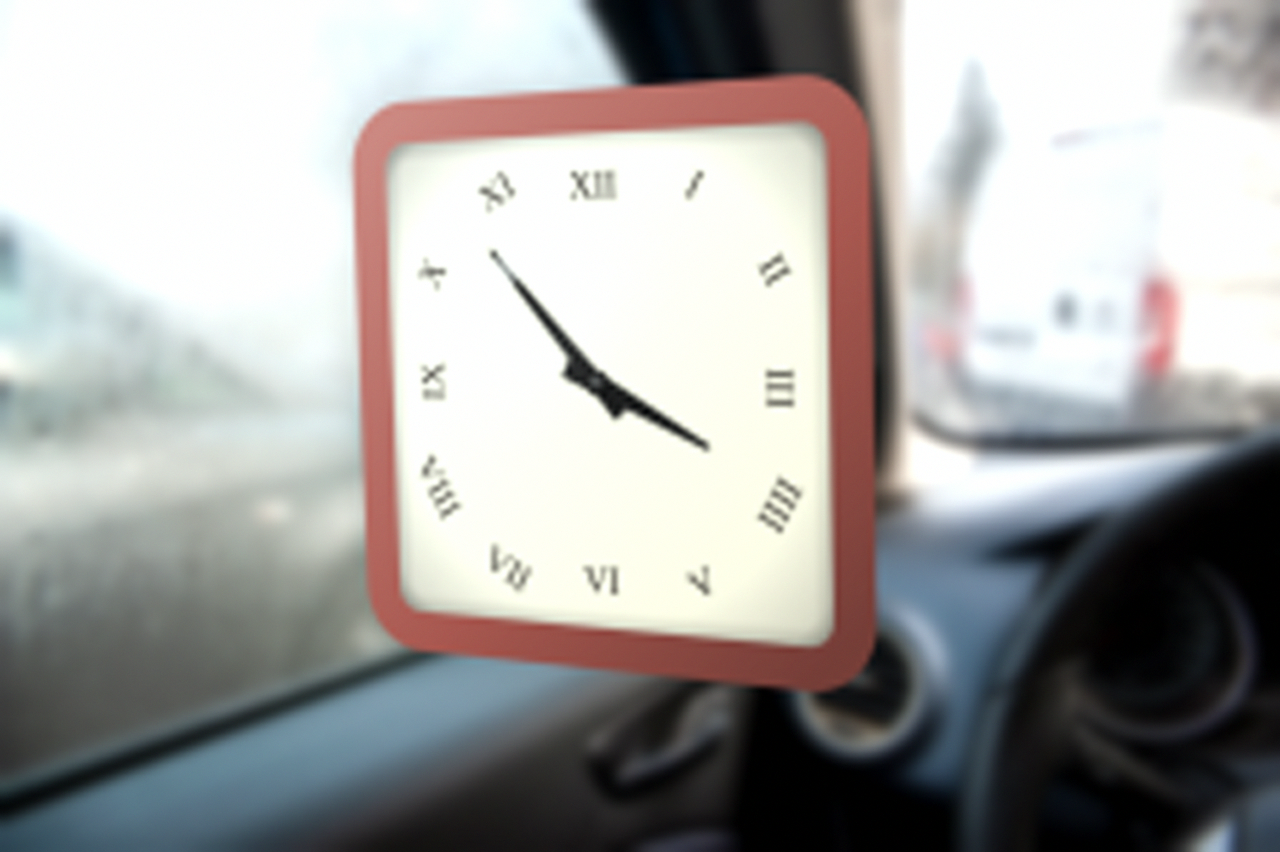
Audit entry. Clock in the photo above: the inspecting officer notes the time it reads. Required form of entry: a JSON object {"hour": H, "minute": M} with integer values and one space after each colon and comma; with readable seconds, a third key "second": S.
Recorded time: {"hour": 3, "minute": 53}
